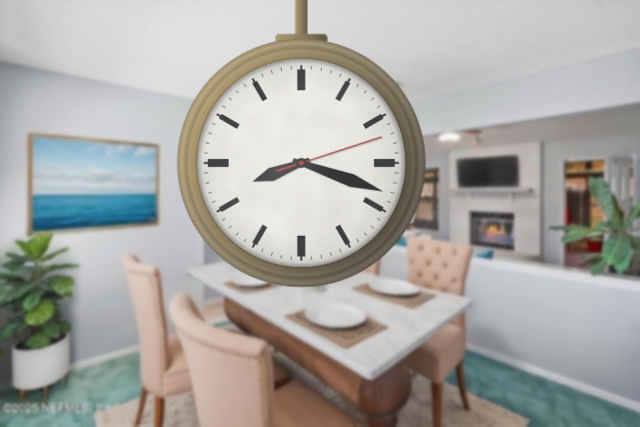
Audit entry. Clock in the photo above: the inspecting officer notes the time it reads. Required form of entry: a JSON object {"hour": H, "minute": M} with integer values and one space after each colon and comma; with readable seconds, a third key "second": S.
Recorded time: {"hour": 8, "minute": 18, "second": 12}
